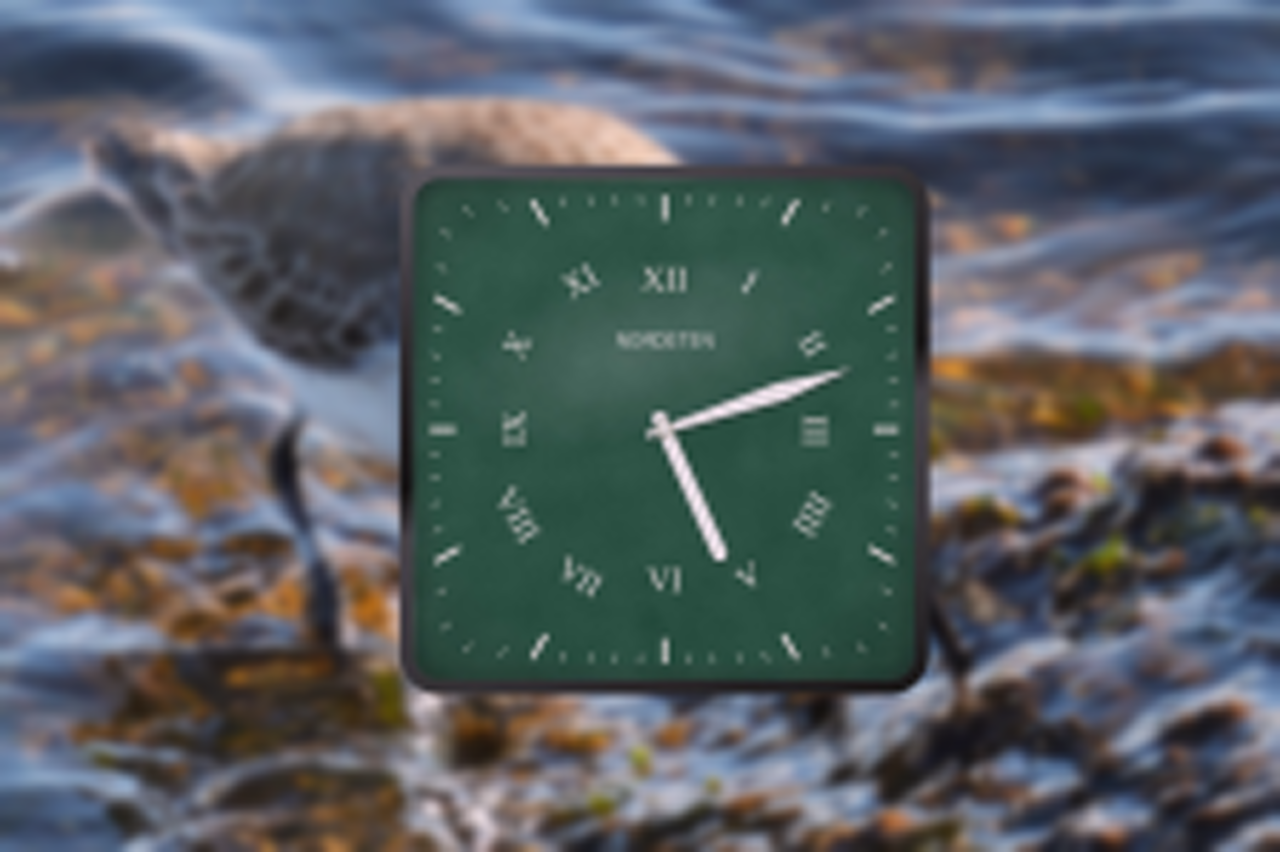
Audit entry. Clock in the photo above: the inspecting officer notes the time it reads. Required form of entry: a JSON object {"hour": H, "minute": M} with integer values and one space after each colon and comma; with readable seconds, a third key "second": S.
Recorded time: {"hour": 5, "minute": 12}
